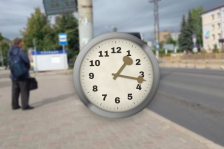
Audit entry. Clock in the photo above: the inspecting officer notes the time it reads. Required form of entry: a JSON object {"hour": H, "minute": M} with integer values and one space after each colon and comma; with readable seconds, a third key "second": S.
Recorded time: {"hour": 1, "minute": 17}
